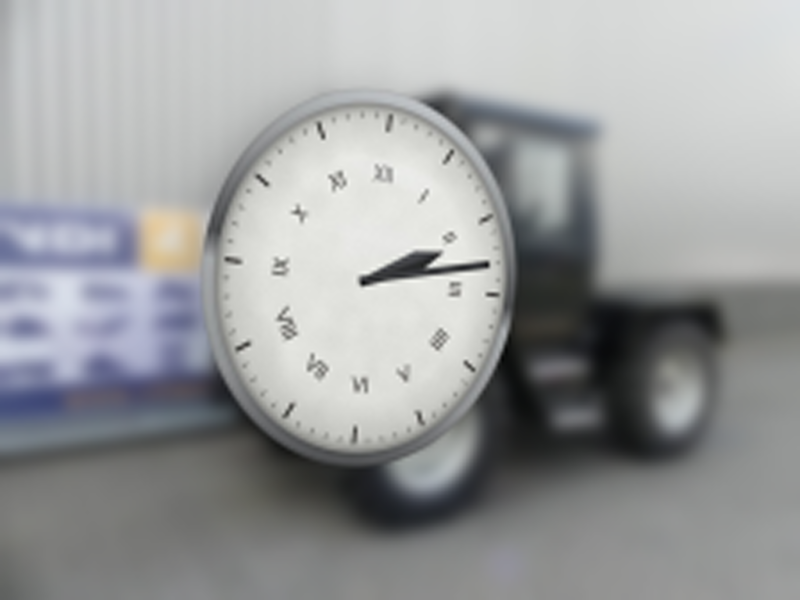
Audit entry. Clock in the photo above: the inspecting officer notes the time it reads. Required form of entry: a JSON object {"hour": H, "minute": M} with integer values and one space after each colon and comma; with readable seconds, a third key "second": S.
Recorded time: {"hour": 2, "minute": 13}
